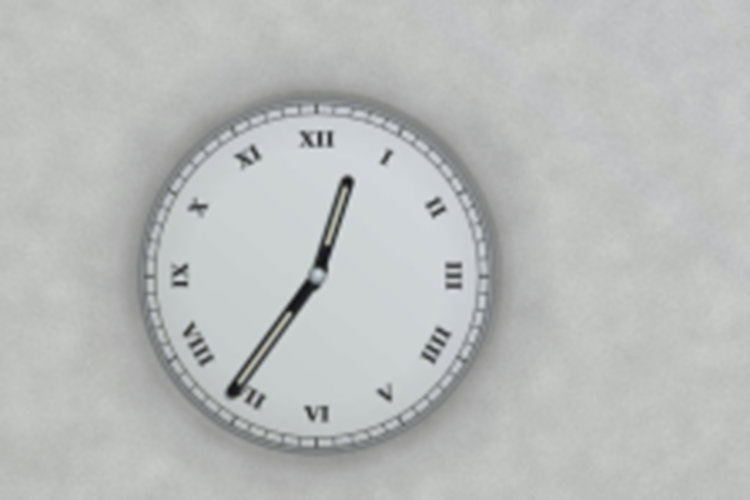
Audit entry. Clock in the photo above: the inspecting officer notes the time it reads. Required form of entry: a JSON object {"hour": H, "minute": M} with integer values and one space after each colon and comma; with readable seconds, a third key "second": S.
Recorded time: {"hour": 12, "minute": 36}
